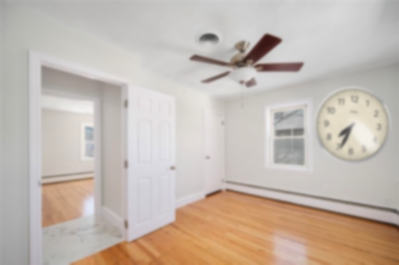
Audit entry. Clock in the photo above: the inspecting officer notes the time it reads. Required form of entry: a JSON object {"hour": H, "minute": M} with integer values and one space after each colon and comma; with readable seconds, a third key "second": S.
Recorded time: {"hour": 7, "minute": 34}
